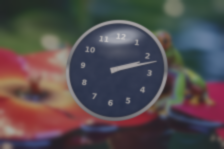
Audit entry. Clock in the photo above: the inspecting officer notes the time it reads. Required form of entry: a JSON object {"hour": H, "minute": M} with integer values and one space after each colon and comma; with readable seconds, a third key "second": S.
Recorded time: {"hour": 2, "minute": 12}
